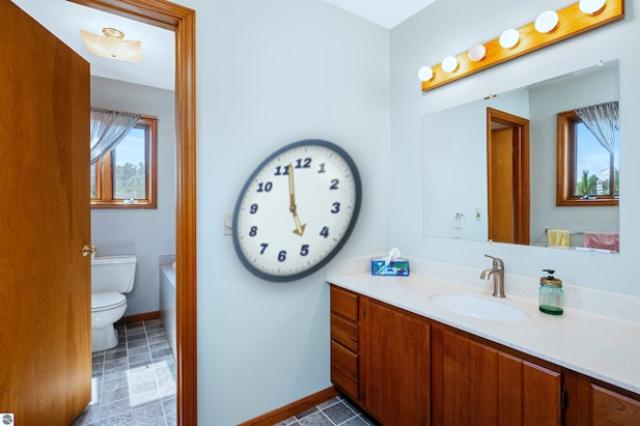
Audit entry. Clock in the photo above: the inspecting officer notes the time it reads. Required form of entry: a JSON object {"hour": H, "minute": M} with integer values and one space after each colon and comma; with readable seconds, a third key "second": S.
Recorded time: {"hour": 4, "minute": 57}
